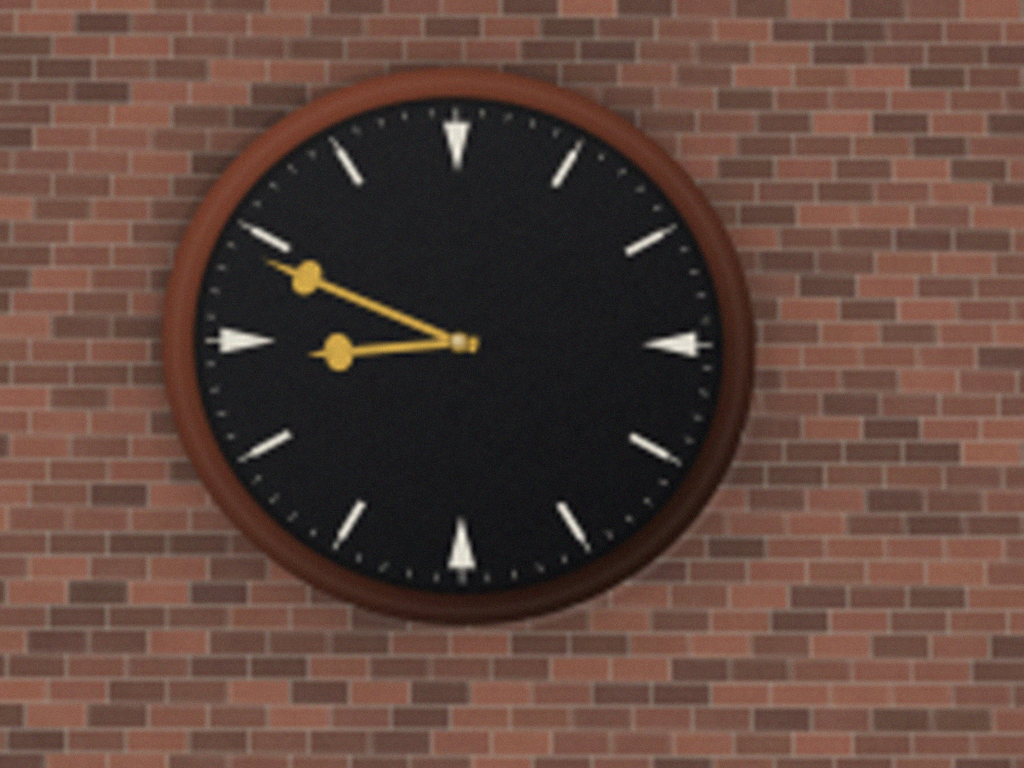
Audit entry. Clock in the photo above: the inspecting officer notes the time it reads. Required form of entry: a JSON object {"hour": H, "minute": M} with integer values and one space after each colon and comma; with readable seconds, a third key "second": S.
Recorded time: {"hour": 8, "minute": 49}
